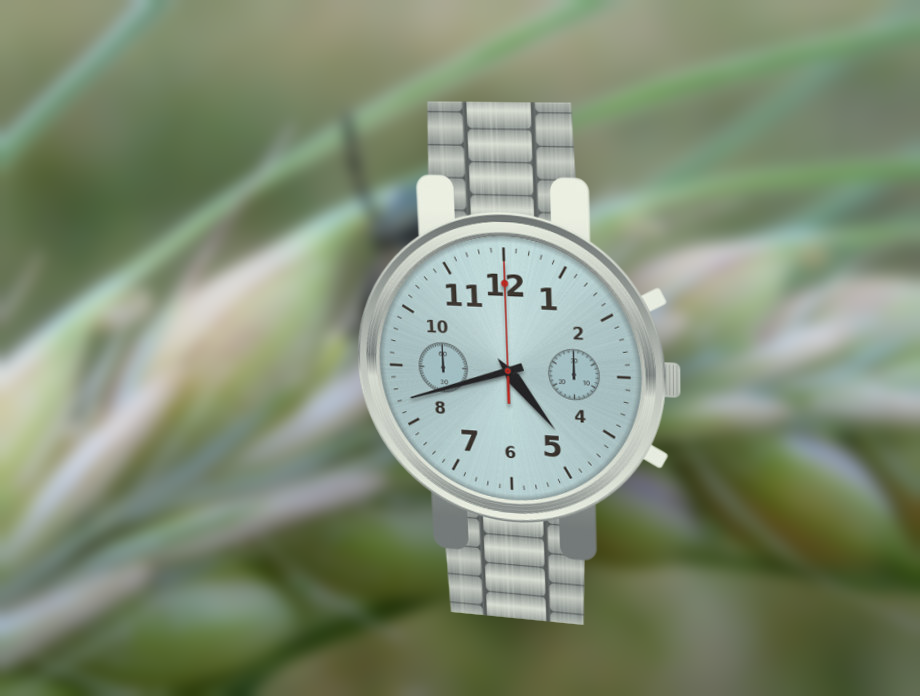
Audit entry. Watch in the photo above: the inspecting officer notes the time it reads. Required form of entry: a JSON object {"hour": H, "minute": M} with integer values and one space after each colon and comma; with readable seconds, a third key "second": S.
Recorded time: {"hour": 4, "minute": 42}
